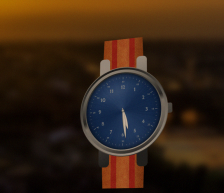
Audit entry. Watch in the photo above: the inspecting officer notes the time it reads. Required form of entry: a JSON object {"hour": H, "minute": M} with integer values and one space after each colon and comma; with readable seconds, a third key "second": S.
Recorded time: {"hour": 5, "minute": 29}
